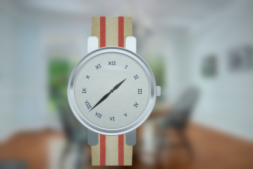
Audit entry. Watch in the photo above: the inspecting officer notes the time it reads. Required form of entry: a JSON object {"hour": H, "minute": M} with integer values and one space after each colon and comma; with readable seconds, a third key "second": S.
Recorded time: {"hour": 1, "minute": 38}
